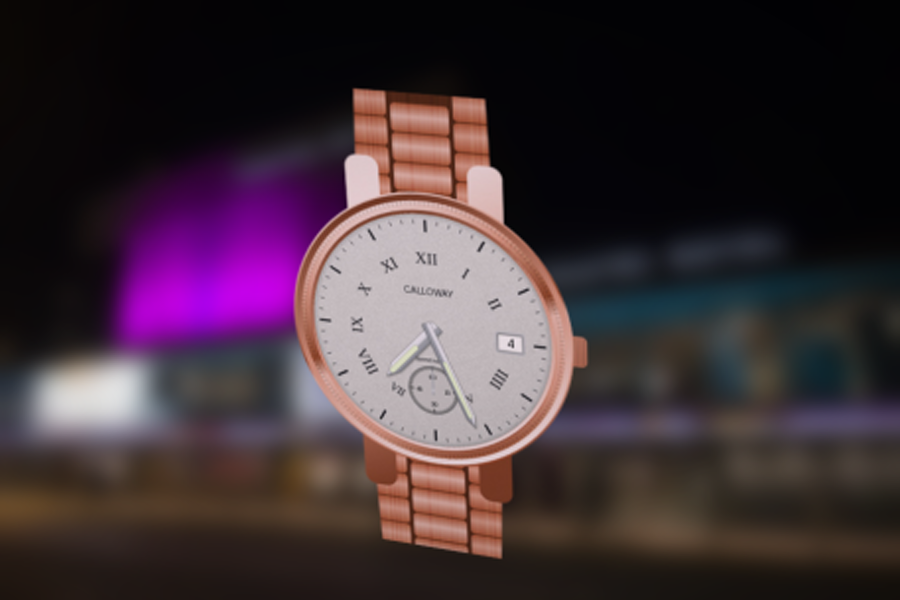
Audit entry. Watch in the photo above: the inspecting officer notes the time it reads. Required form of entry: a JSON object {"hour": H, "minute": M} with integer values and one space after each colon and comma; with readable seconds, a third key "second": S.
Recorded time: {"hour": 7, "minute": 26}
